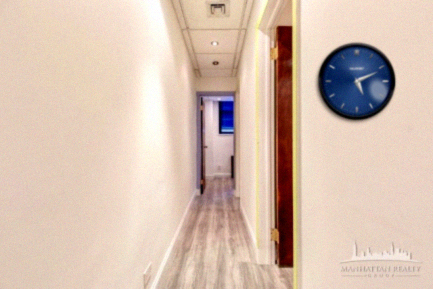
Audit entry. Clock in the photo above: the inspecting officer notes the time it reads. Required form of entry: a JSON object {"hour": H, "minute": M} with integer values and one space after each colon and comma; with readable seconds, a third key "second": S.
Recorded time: {"hour": 5, "minute": 11}
